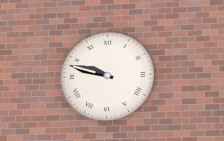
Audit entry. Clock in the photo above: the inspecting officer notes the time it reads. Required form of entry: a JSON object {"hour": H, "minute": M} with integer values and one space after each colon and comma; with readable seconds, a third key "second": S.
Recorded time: {"hour": 9, "minute": 48}
